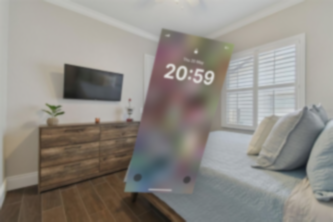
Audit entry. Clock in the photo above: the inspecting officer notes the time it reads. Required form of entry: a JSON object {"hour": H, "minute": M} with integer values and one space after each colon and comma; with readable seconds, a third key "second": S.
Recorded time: {"hour": 20, "minute": 59}
